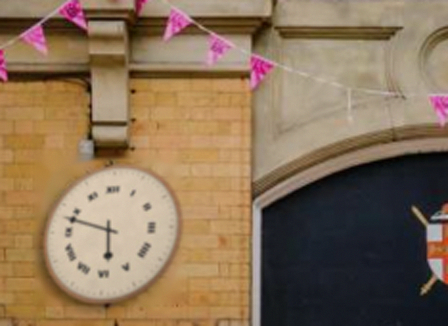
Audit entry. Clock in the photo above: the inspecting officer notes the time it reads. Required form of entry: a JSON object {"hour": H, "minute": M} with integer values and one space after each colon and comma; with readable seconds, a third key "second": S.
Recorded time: {"hour": 5, "minute": 48}
